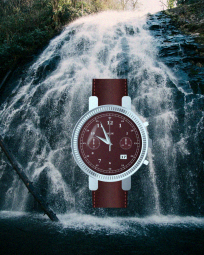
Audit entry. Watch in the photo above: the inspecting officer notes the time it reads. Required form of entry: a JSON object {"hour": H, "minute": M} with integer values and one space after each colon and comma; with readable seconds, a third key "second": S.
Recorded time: {"hour": 9, "minute": 56}
